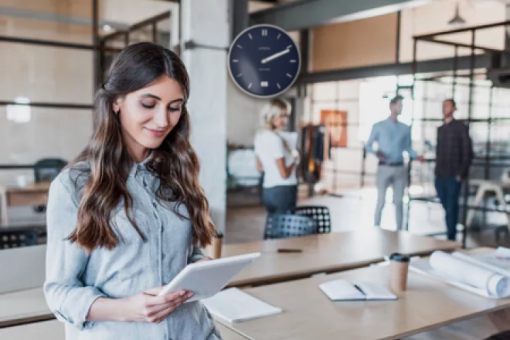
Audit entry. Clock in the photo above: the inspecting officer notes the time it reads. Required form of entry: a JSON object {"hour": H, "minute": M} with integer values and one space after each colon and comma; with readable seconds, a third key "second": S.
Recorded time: {"hour": 2, "minute": 11}
